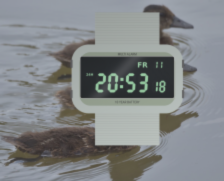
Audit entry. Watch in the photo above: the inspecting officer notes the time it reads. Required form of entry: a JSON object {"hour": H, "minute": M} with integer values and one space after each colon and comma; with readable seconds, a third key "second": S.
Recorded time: {"hour": 20, "minute": 53, "second": 18}
